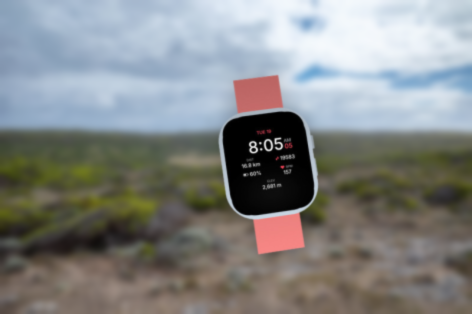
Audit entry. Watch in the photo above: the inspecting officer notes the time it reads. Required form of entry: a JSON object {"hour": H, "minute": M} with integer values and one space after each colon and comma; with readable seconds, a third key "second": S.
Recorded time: {"hour": 8, "minute": 5}
